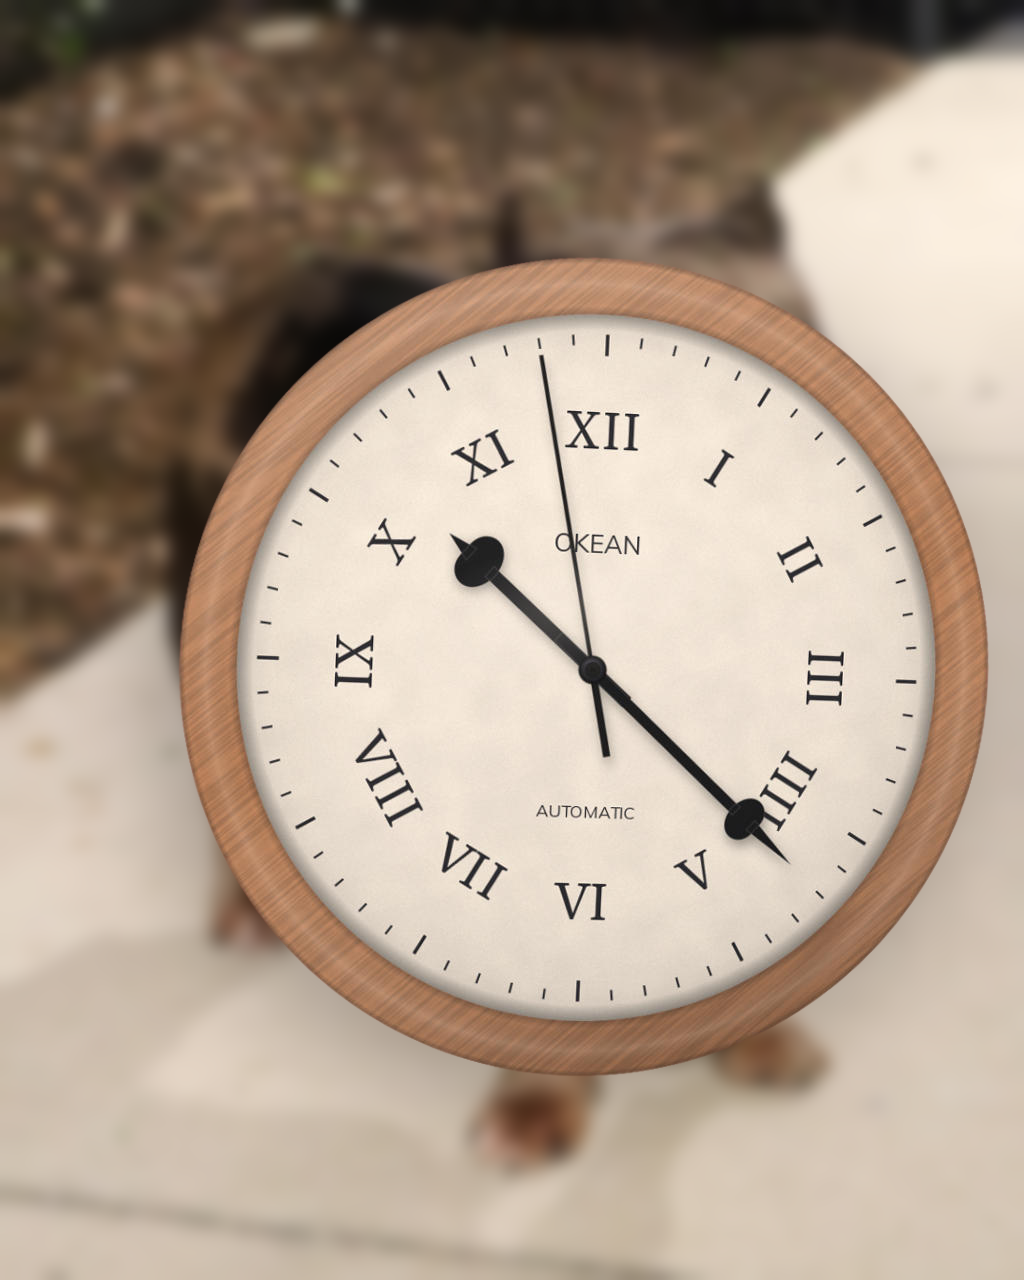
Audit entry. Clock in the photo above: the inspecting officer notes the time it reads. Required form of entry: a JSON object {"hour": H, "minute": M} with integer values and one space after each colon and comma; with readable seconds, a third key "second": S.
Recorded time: {"hour": 10, "minute": 21, "second": 58}
